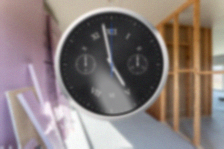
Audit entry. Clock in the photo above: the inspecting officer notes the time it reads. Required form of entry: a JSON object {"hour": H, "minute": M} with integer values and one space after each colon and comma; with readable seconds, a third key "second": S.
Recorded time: {"hour": 4, "minute": 58}
